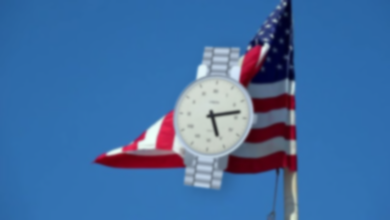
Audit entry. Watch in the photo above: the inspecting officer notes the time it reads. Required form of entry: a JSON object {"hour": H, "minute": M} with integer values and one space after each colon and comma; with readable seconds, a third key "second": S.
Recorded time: {"hour": 5, "minute": 13}
